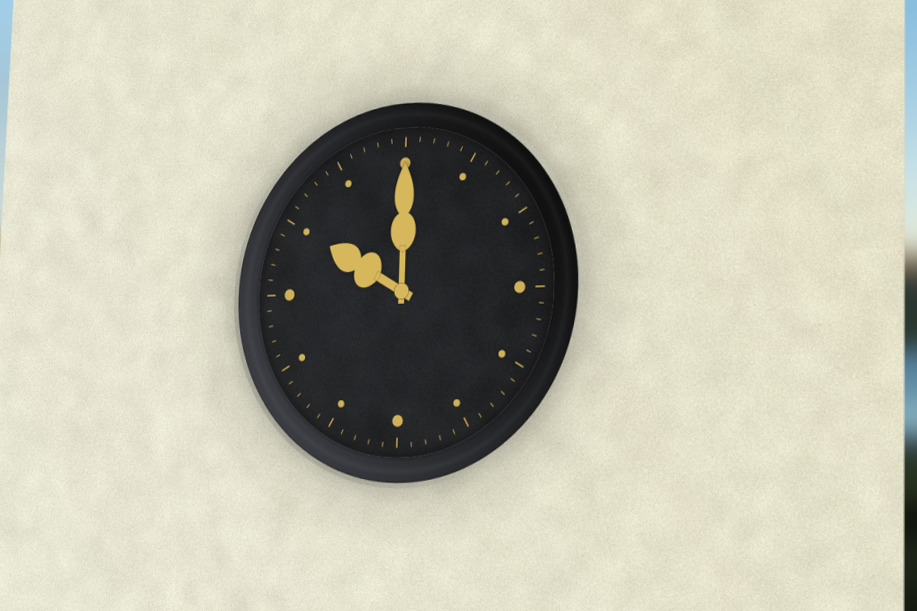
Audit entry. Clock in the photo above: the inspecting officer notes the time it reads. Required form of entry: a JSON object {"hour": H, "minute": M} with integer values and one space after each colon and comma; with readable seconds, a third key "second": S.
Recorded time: {"hour": 10, "minute": 0}
